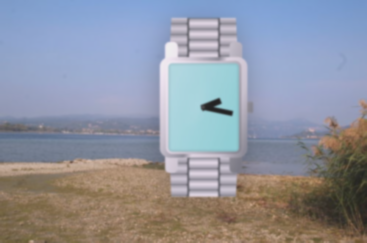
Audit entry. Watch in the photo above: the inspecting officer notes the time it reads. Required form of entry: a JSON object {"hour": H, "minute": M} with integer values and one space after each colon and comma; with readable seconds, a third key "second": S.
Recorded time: {"hour": 2, "minute": 17}
